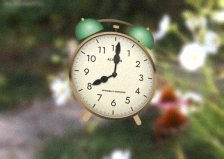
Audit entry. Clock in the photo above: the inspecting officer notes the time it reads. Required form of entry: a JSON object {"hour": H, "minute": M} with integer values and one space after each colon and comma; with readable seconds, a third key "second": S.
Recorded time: {"hour": 8, "minute": 1}
